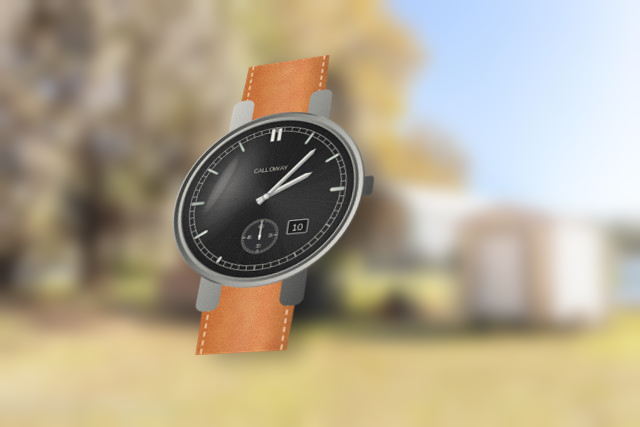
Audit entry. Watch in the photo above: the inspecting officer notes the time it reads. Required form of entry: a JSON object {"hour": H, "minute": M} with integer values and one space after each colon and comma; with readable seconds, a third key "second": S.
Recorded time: {"hour": 2, "minute": 7}
